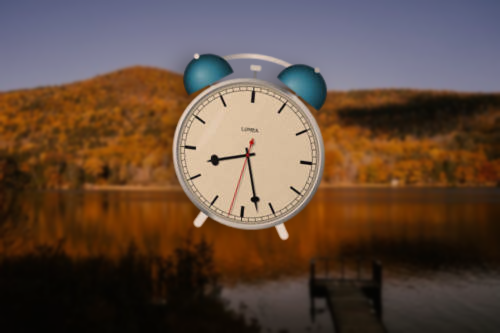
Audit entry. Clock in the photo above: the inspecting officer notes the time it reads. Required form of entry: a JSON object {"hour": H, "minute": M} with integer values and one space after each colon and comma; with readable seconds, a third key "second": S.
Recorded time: {"hour": 8, "minute": 27, "second": 32}
